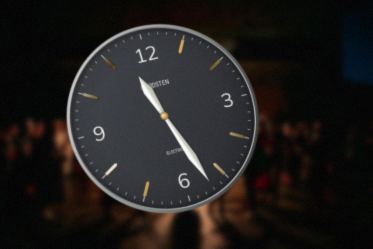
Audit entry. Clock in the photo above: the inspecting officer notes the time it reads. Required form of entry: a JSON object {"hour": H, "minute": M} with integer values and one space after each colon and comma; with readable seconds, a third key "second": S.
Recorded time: {"hour": 11, "minute": 27}
